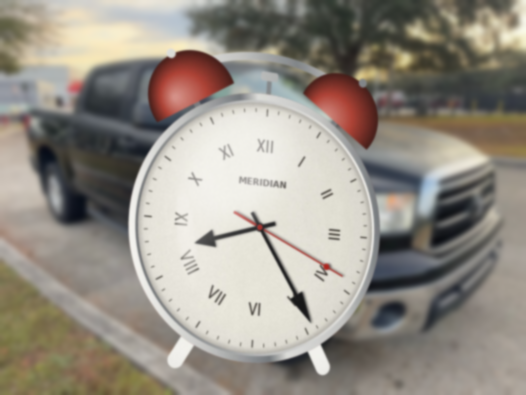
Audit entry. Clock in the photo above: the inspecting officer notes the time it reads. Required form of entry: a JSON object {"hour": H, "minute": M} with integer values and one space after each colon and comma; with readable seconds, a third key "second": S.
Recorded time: {"hour": 8, "minute": 24, "second": 19}
